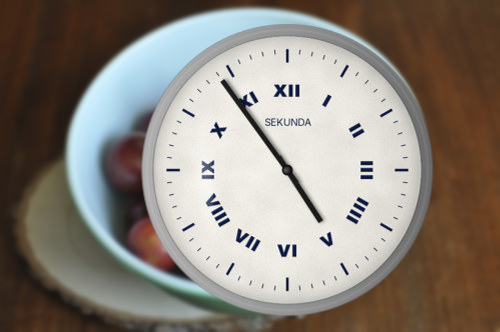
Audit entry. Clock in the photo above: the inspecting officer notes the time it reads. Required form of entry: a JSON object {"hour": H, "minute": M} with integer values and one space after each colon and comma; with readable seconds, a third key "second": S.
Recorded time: {"hour": 4, "minute": 54}
